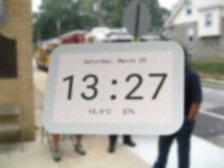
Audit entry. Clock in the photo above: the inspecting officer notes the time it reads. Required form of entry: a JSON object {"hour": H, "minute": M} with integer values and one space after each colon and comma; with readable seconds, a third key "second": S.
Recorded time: {"hour": 13, "minute": 27}
